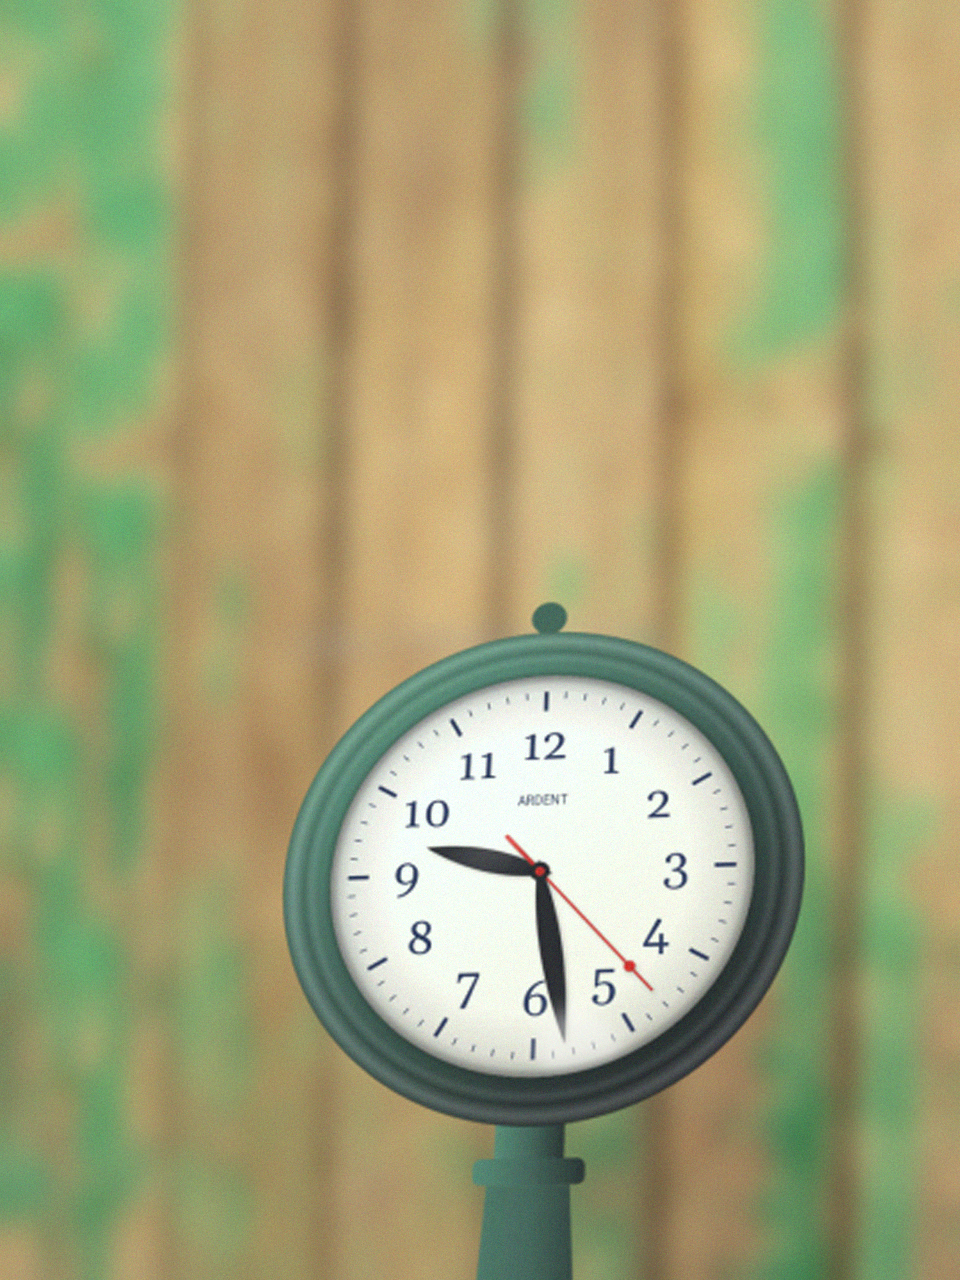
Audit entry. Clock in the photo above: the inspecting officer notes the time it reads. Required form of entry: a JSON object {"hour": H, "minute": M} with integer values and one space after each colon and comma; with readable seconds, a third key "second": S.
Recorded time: {"hour": 9, "minute": 28, "second": 23}
